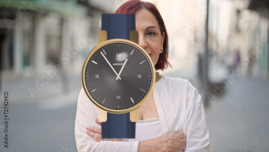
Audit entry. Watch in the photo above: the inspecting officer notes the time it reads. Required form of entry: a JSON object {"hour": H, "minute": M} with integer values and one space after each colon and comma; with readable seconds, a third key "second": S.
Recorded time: {"hour": 12, "minute": 54}
